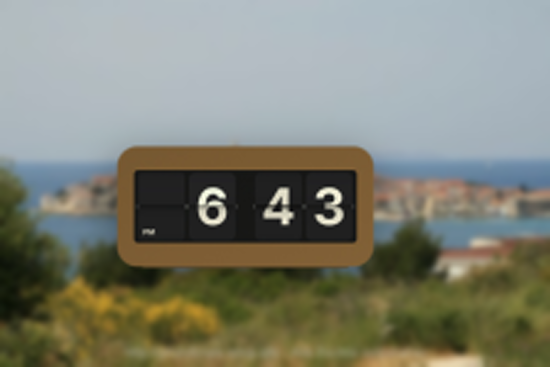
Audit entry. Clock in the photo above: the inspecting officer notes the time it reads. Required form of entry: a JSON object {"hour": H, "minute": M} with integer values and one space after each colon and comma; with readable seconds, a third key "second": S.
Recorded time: {"hour": 6, "minute": 43}
